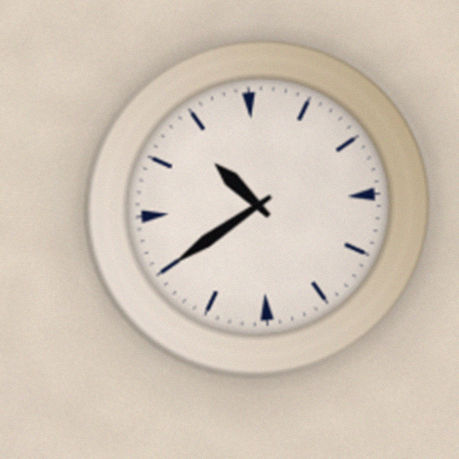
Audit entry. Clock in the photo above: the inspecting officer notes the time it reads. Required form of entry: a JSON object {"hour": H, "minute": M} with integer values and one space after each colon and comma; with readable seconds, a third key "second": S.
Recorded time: {"hour": 10, "minute": 40}
